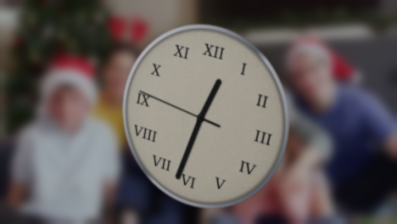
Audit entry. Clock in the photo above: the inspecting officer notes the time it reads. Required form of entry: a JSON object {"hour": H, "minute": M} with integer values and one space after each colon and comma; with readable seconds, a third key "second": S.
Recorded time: {"hour": 12, "minute": 31, "second": 46}
